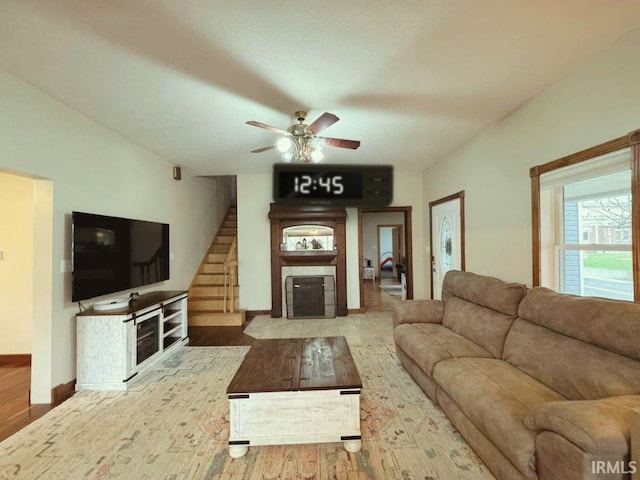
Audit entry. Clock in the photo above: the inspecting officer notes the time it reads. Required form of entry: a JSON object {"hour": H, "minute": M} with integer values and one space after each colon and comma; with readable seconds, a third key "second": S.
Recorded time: {"hour": 12, "minute": 45}
